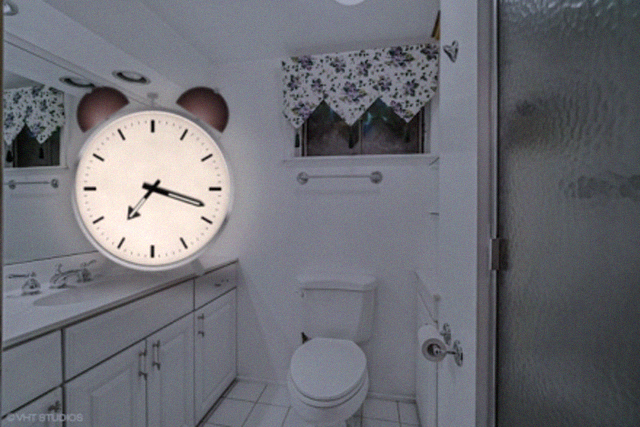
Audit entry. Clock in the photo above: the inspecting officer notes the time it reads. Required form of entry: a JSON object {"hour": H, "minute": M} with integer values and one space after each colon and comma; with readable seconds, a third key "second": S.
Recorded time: {"hour": 7, "minute": 18}
